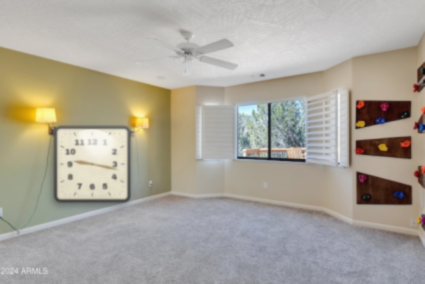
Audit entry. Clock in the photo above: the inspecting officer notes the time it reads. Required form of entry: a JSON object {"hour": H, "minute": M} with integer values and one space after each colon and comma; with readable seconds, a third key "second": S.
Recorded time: {"hour": 9, "minute": 17}
